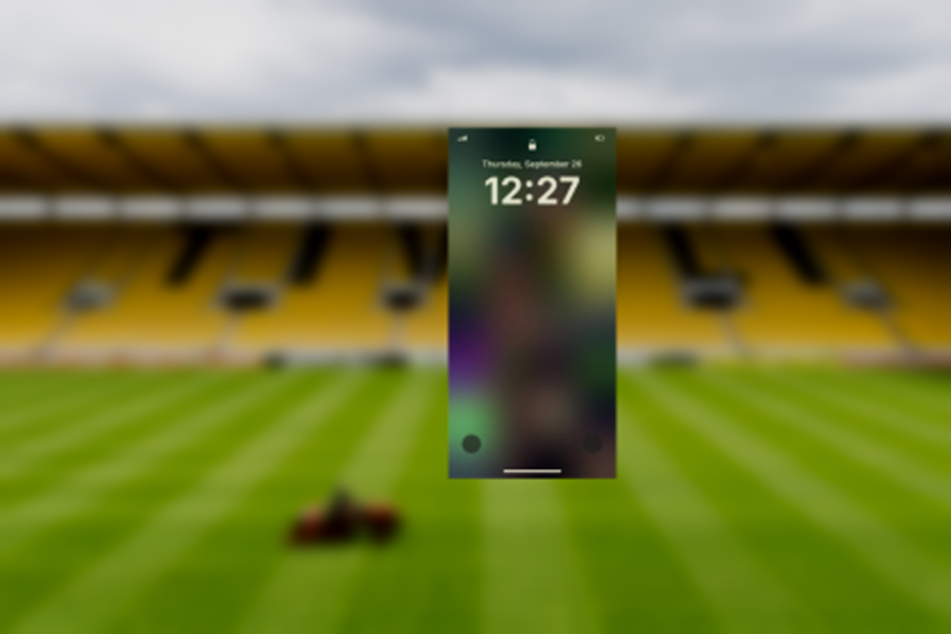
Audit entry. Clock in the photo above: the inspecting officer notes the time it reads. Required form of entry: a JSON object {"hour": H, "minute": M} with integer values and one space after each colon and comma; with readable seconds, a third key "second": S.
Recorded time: {"hour": 12, "minute": 27}
